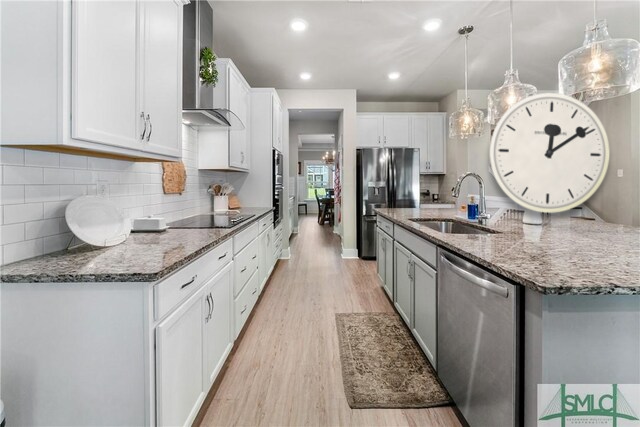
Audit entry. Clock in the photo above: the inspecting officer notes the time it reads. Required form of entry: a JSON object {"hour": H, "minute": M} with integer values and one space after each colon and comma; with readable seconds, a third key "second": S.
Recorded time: {"hour": 12, "minute": 9}
